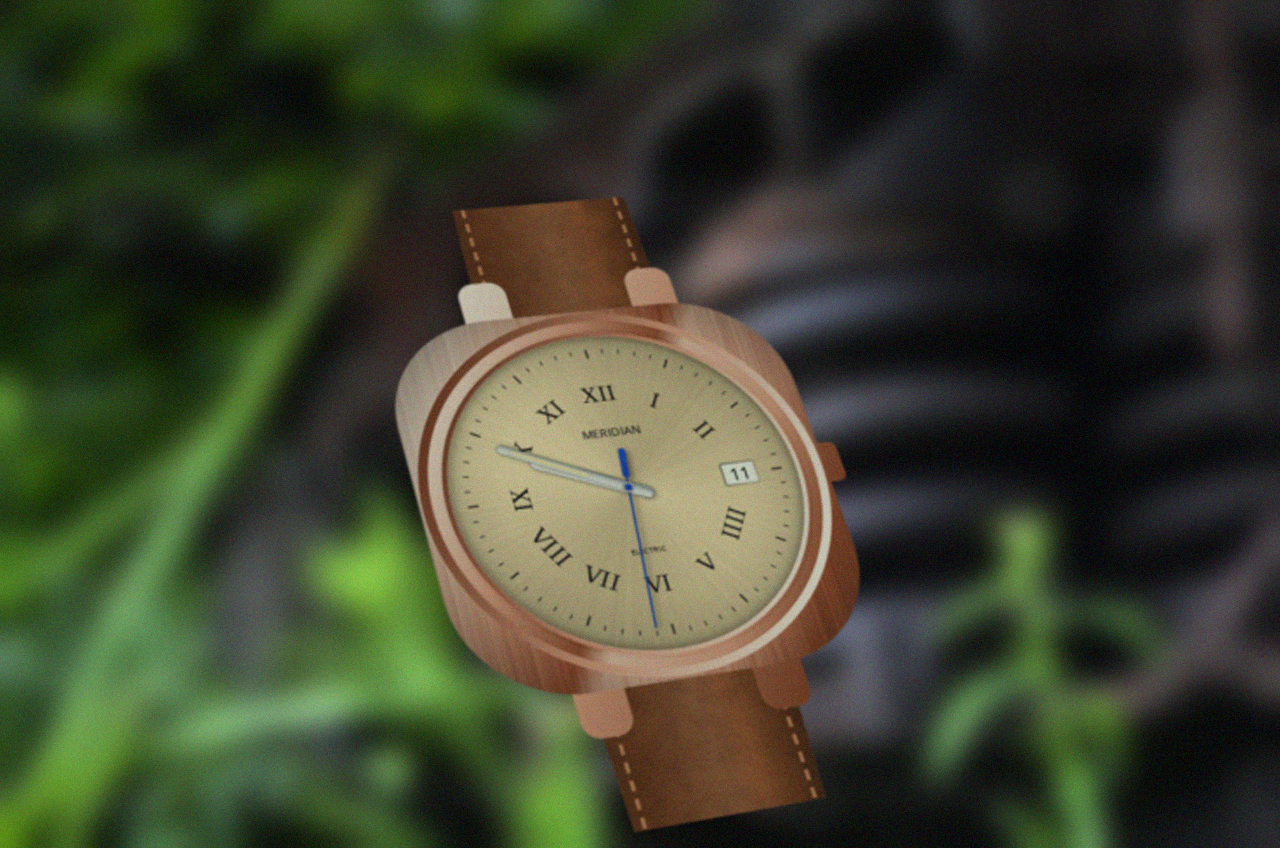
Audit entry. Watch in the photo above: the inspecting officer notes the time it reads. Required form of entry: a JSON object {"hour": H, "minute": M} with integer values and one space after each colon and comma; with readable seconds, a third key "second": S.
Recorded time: {"hour": 9, "minute": 49, "second": 31}
